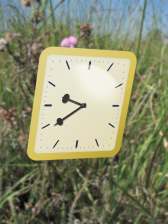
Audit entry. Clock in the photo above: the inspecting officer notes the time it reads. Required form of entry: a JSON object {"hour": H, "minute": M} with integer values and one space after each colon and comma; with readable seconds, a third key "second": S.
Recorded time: {"hour": 9, "minute": 39}
